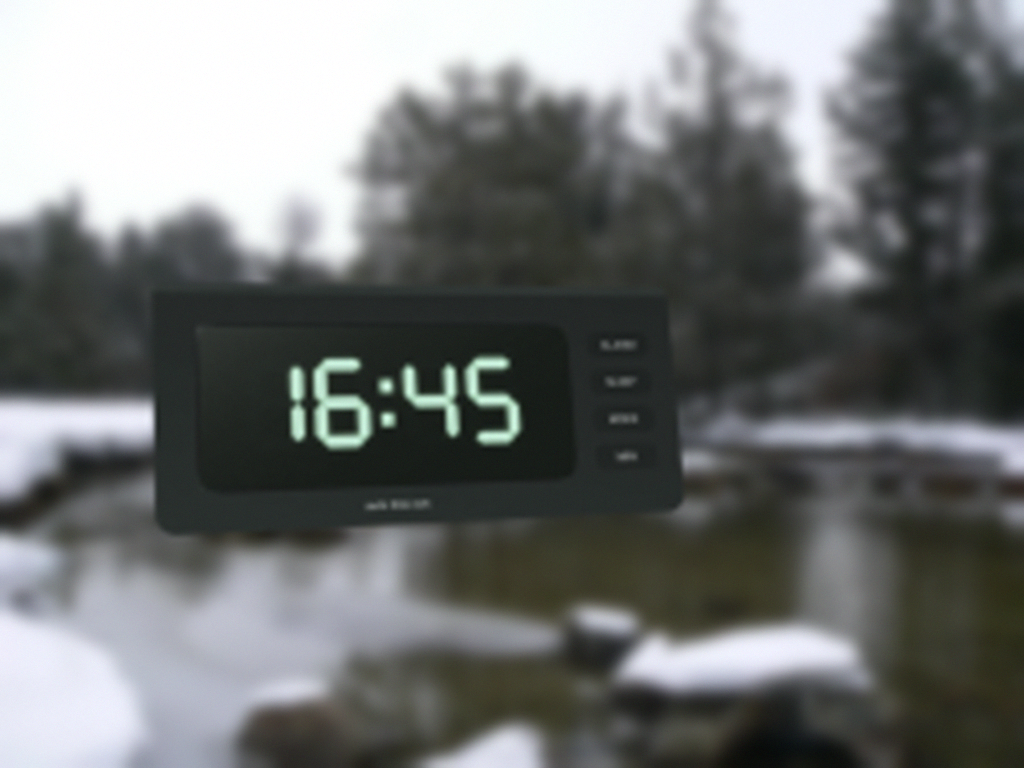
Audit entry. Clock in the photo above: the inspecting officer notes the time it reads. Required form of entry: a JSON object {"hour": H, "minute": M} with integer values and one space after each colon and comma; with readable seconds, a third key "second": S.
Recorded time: {"hour": 16, "minute": 45}
